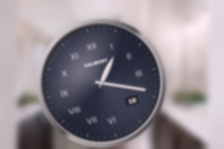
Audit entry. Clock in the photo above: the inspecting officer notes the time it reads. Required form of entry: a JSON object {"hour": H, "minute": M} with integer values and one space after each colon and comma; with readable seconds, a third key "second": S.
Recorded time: {"hour": 1, "minute": 19}
